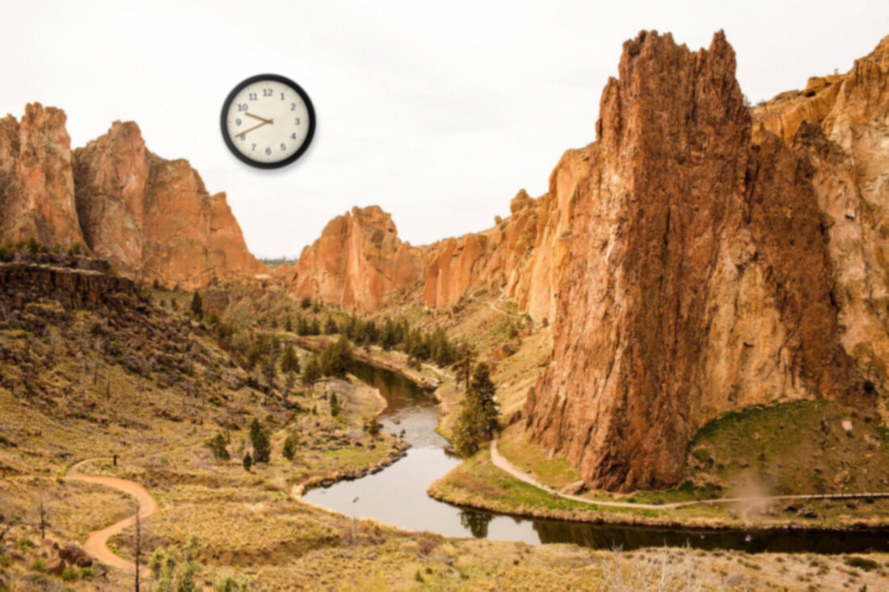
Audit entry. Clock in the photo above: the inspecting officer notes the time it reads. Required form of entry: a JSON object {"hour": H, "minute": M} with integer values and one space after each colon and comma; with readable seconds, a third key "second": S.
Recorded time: {"hour": 9, "minute": 41}
